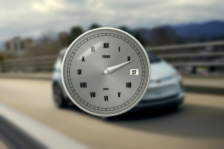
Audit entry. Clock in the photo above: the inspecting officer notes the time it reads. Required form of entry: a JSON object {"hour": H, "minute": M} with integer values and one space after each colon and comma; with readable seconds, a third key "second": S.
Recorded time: {"hour": 2, "minute": 11}
